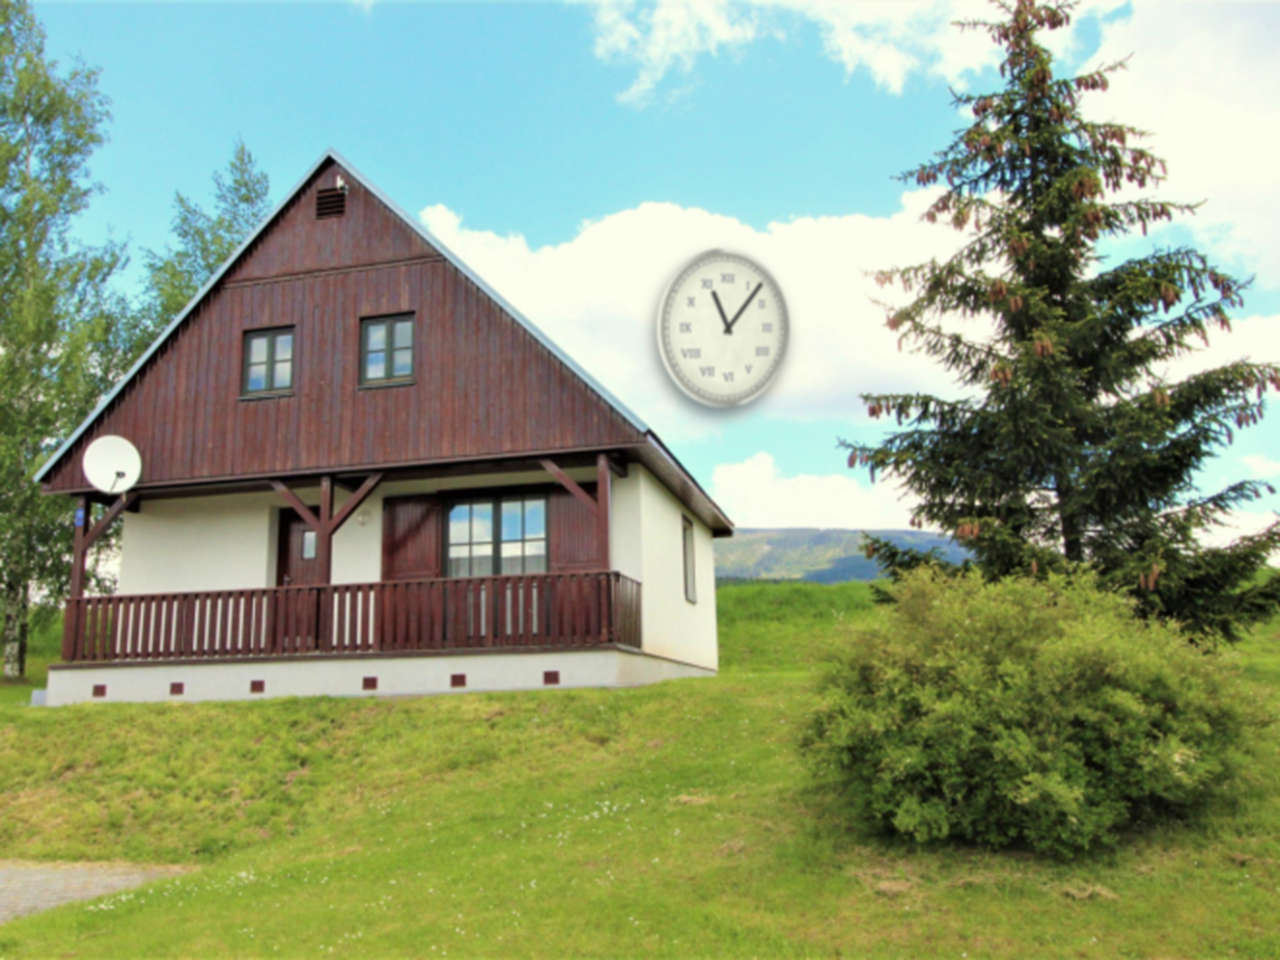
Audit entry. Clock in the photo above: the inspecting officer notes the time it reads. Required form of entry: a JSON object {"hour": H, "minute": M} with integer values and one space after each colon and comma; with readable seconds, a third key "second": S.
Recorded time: {"hour": 11, "minute": 7}
